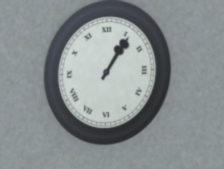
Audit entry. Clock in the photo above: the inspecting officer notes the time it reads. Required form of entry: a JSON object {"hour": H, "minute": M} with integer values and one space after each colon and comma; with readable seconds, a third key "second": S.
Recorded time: {"hour": 1, "minute": 6}
